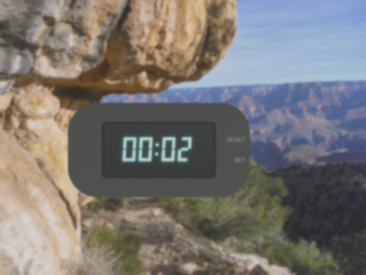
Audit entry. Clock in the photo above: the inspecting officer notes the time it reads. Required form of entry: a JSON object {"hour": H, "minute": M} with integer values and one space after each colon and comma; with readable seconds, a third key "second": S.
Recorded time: {"hour": 0, "minute": 2}
